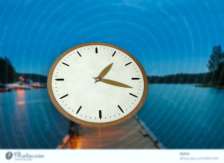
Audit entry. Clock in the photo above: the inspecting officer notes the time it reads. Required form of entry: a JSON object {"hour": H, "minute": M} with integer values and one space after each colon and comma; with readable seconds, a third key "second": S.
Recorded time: {"hour": 1, "minute": 18}
